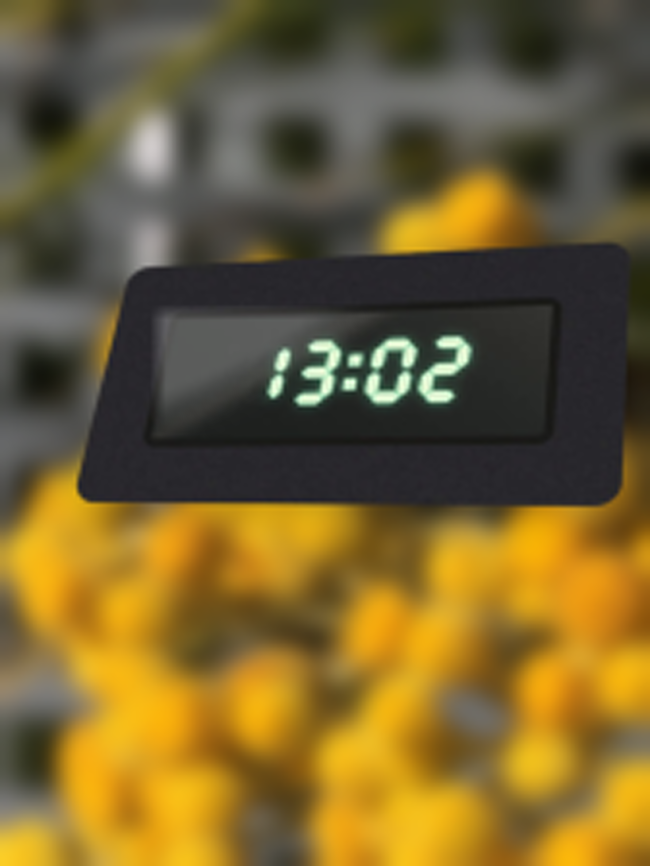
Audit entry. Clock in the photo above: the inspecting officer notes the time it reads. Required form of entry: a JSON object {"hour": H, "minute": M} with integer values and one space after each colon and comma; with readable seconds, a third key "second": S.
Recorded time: {"hour": 13, "minute": 2}
